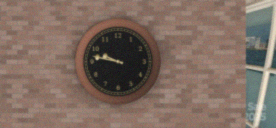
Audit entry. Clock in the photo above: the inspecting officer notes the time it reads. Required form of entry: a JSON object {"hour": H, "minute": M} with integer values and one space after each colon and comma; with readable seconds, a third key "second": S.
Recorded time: {"hour": 9, "minute": 47}
